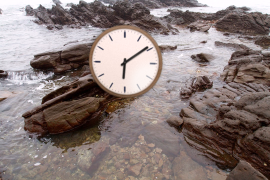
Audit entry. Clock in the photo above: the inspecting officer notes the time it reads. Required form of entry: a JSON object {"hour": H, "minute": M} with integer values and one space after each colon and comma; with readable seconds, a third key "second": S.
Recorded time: {"hour": 6, "minute": 9}
